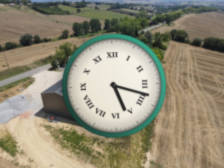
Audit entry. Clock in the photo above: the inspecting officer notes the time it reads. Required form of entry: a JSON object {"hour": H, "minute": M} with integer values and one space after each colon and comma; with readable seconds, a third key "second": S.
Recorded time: {"hour": 5, "minute": 18}
